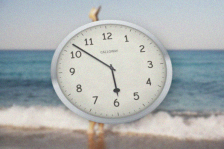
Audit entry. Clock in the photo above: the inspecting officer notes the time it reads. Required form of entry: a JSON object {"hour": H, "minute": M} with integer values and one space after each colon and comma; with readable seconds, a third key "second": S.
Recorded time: {"hour": 5, "minute": 52}
